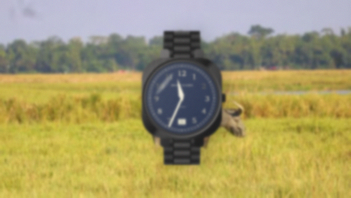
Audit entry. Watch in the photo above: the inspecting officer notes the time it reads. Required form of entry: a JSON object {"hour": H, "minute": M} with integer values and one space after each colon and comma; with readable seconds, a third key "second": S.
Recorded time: {"hour": 11, "minute": 34}
